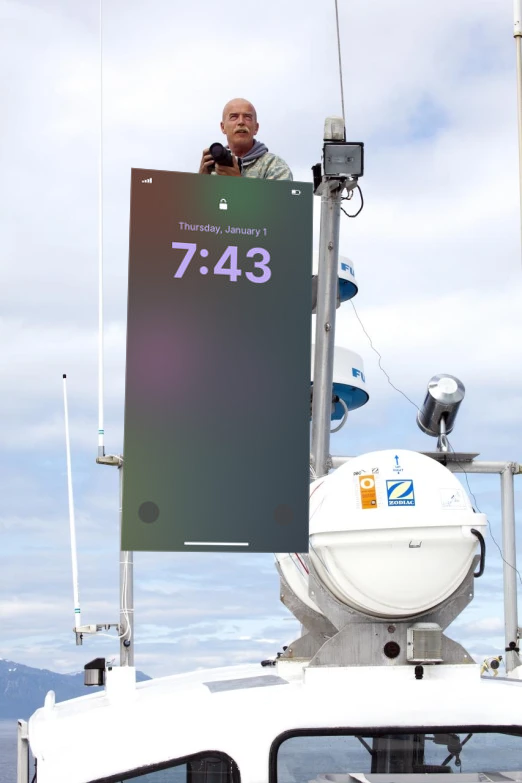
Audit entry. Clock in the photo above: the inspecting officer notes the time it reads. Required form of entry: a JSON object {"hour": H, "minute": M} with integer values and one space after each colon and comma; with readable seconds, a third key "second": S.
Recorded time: {"hour": 7, "minute": 43}
